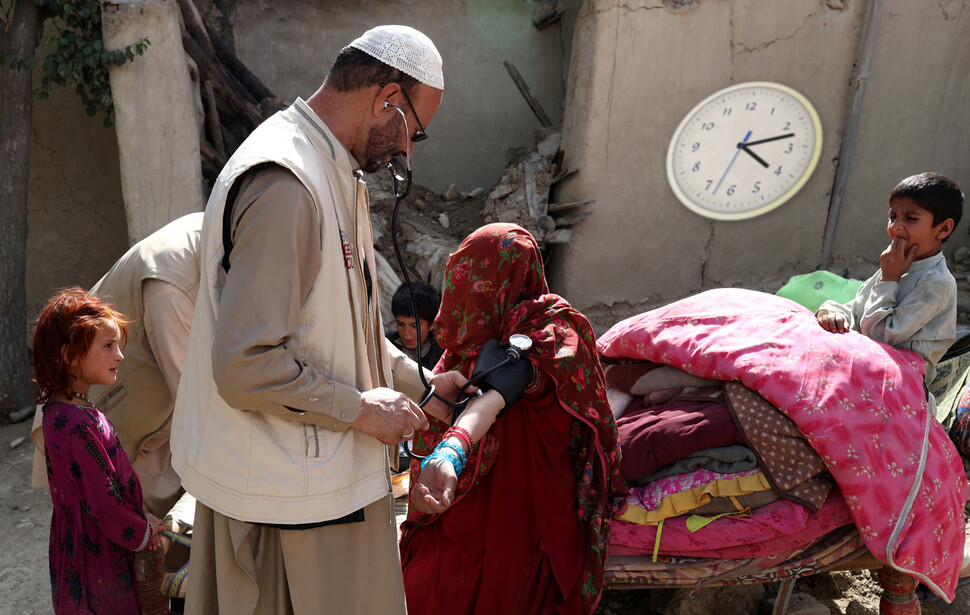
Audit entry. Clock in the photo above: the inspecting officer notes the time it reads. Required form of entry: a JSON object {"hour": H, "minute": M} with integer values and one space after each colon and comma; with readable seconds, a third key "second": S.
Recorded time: {"hour": 4, "minute": 12, "second": 33}
